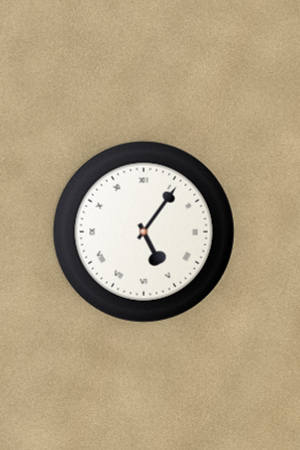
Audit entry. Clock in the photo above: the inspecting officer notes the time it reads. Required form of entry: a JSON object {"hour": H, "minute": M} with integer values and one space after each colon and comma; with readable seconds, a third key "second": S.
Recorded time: {"hour": 5, "minute": 6}
